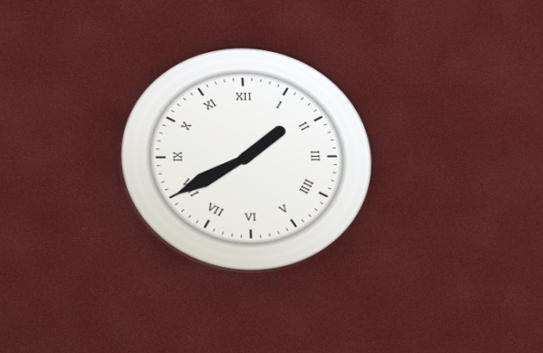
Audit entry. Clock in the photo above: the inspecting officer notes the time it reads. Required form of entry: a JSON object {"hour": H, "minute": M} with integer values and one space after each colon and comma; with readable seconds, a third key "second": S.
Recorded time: {"hour": 1, "minute": 40}
